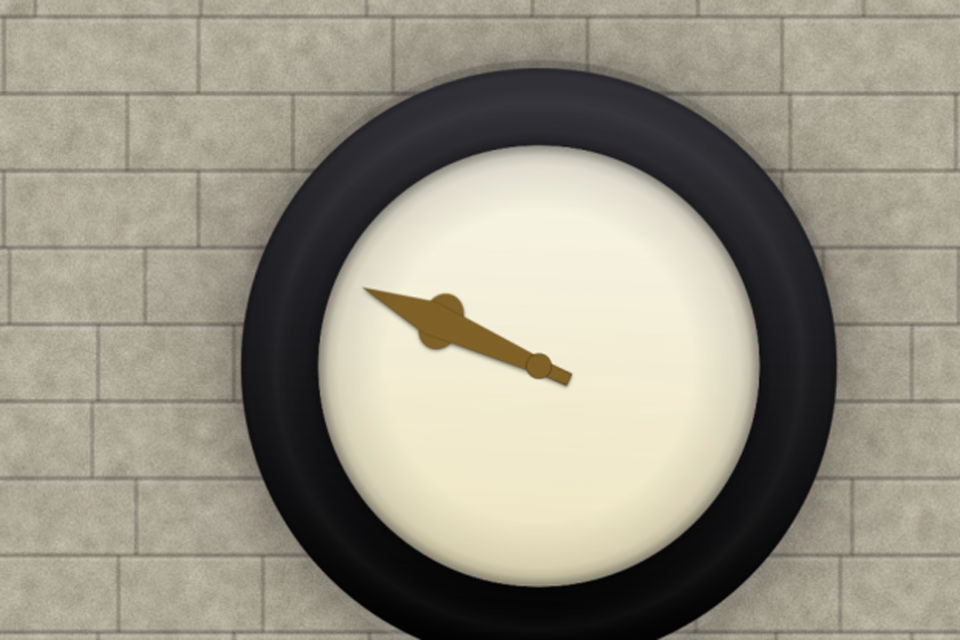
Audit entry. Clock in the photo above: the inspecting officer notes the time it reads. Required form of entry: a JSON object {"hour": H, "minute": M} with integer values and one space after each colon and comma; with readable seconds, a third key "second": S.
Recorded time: {"hour": 9, "minute": 49}
